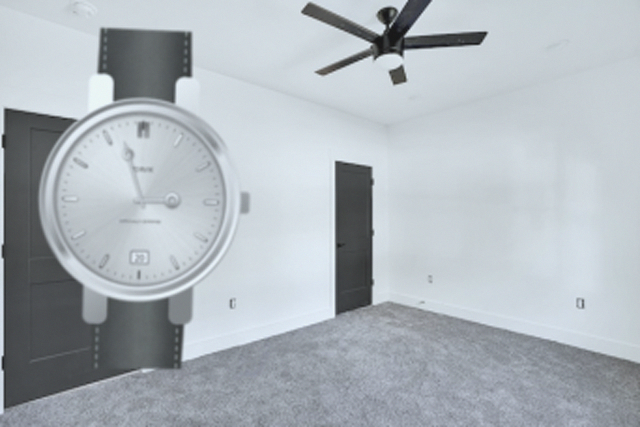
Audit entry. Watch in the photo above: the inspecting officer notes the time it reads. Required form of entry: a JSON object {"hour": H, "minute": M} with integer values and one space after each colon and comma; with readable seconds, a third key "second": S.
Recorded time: {"hour": 2, "minute": 57}
